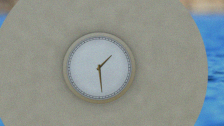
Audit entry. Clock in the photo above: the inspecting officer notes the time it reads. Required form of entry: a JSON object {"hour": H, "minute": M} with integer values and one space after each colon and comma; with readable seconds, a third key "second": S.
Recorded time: {"hour": 1, "minute": 29}
